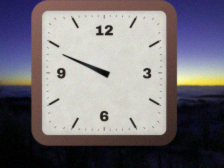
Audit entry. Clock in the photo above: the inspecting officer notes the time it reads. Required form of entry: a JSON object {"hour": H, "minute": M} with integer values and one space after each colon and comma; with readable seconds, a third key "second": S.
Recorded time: {"hour": 9, "minute": 49}
